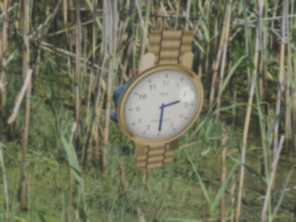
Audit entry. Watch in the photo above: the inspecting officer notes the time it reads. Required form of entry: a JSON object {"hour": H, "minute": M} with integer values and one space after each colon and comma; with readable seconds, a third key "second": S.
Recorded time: {"hour": 2, "minute": 30}
